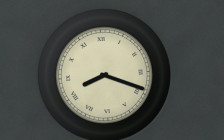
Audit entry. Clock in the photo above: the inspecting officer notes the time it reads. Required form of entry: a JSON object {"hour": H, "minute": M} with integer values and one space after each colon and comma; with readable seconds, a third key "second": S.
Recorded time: {"hour": 8, "minute": 19}
